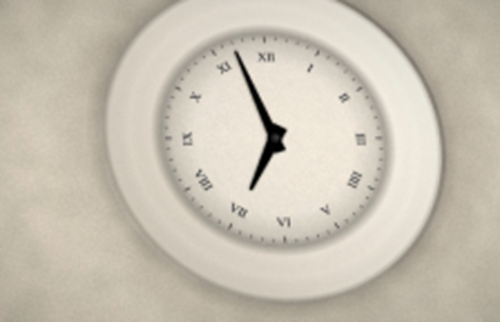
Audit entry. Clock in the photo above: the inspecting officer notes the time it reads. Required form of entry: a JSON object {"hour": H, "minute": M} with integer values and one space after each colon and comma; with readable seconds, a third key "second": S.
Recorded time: {"hour": 6, "minute": 57}
